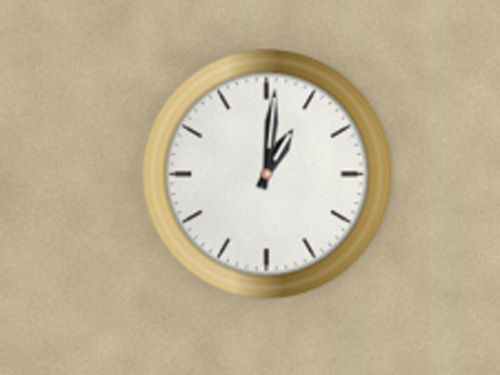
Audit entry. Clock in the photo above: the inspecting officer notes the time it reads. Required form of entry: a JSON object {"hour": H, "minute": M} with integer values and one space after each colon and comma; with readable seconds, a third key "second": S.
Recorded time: {"hour": 1, "minute": 1}
